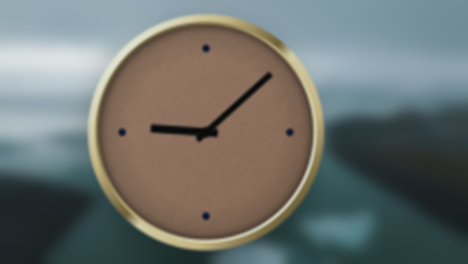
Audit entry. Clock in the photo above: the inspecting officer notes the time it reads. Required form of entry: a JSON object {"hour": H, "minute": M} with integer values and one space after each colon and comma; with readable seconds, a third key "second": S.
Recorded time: {"hour": 9, "minute": 8}
